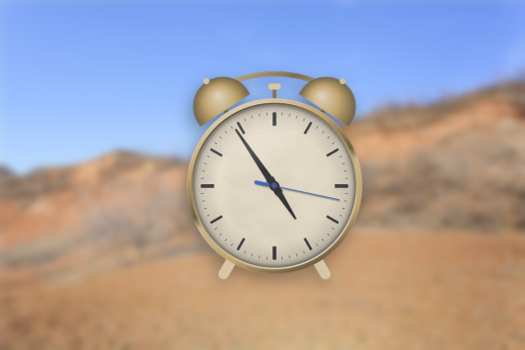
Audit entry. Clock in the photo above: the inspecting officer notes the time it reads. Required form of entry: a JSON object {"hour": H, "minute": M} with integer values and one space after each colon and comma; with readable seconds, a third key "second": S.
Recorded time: {"hour": 4, "minute": 54, "second": 17}
